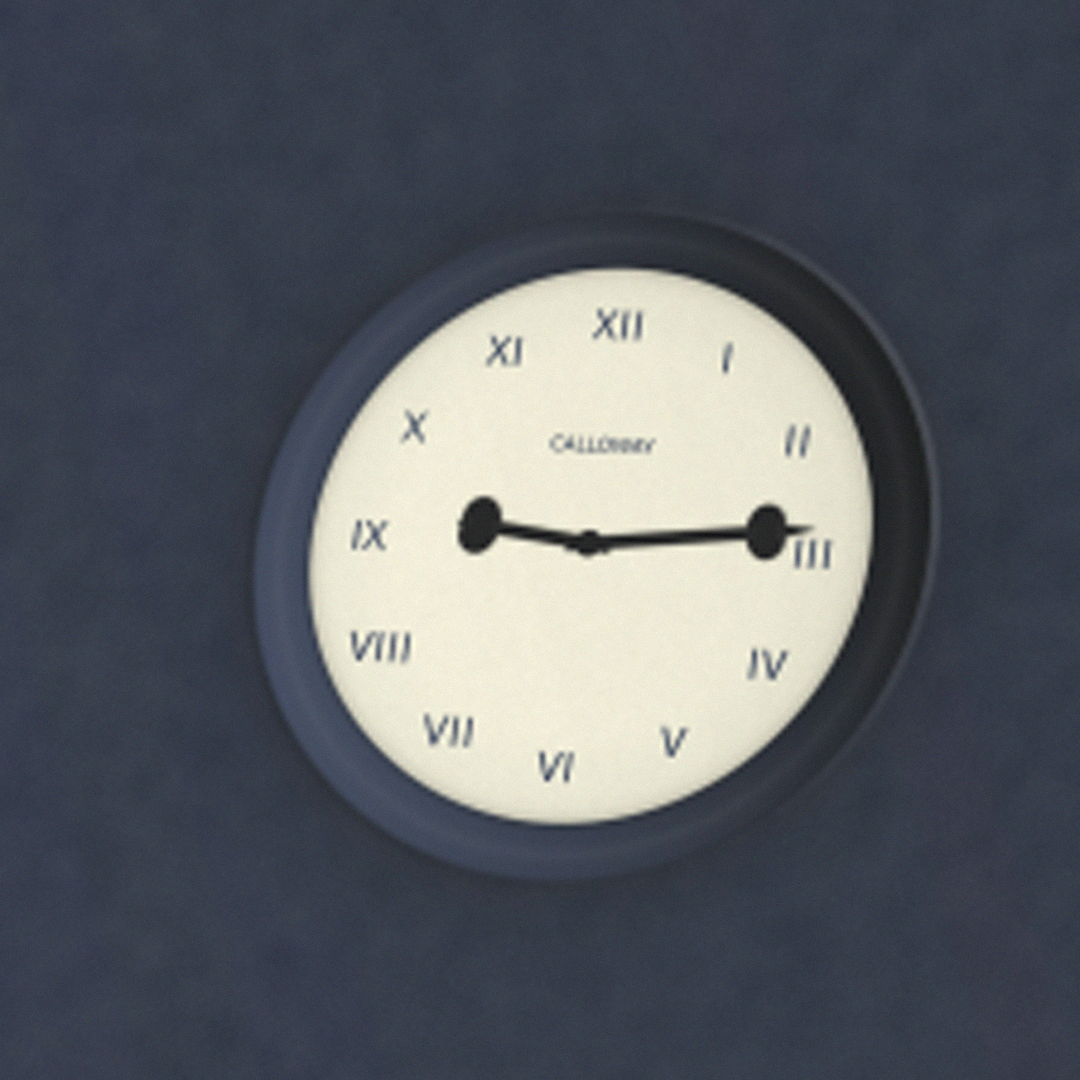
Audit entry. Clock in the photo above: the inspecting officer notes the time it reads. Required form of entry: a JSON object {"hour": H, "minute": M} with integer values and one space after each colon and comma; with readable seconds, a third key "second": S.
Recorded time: {"hour": 9, "minute": 14}
